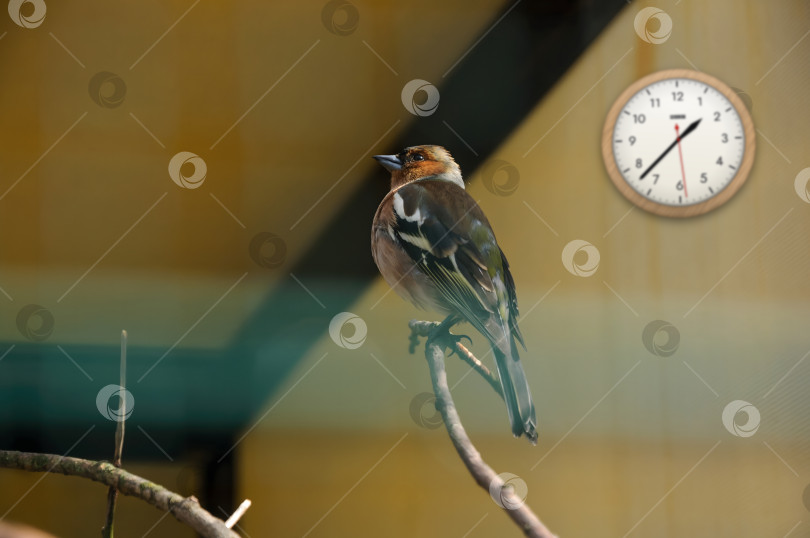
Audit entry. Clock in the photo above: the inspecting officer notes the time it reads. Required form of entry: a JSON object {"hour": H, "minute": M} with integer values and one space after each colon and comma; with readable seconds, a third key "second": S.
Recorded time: {"hour": 1, "minute": 37, "second": 29}
